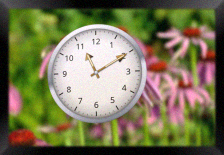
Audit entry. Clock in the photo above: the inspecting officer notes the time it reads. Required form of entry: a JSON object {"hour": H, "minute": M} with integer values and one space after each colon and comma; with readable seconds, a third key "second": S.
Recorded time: {"hour": 11, "minute": 10}
